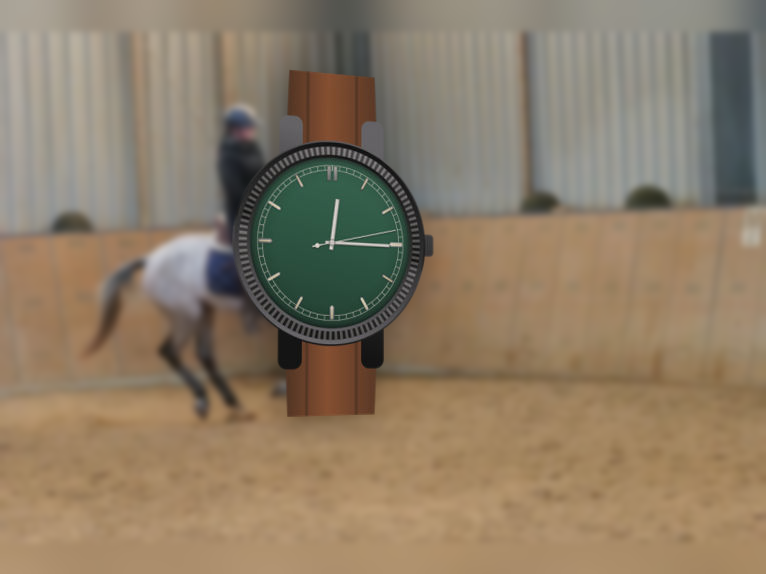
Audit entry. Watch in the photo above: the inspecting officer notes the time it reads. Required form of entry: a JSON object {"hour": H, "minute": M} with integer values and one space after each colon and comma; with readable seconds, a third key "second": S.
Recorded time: {"hour": 12, "minute": 15, "second": 13}
